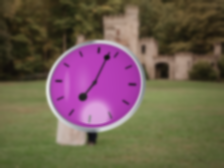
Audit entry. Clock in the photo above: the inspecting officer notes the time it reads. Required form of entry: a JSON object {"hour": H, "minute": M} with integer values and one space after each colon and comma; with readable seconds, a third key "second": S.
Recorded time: {"hour": 7, "minute": 3}
